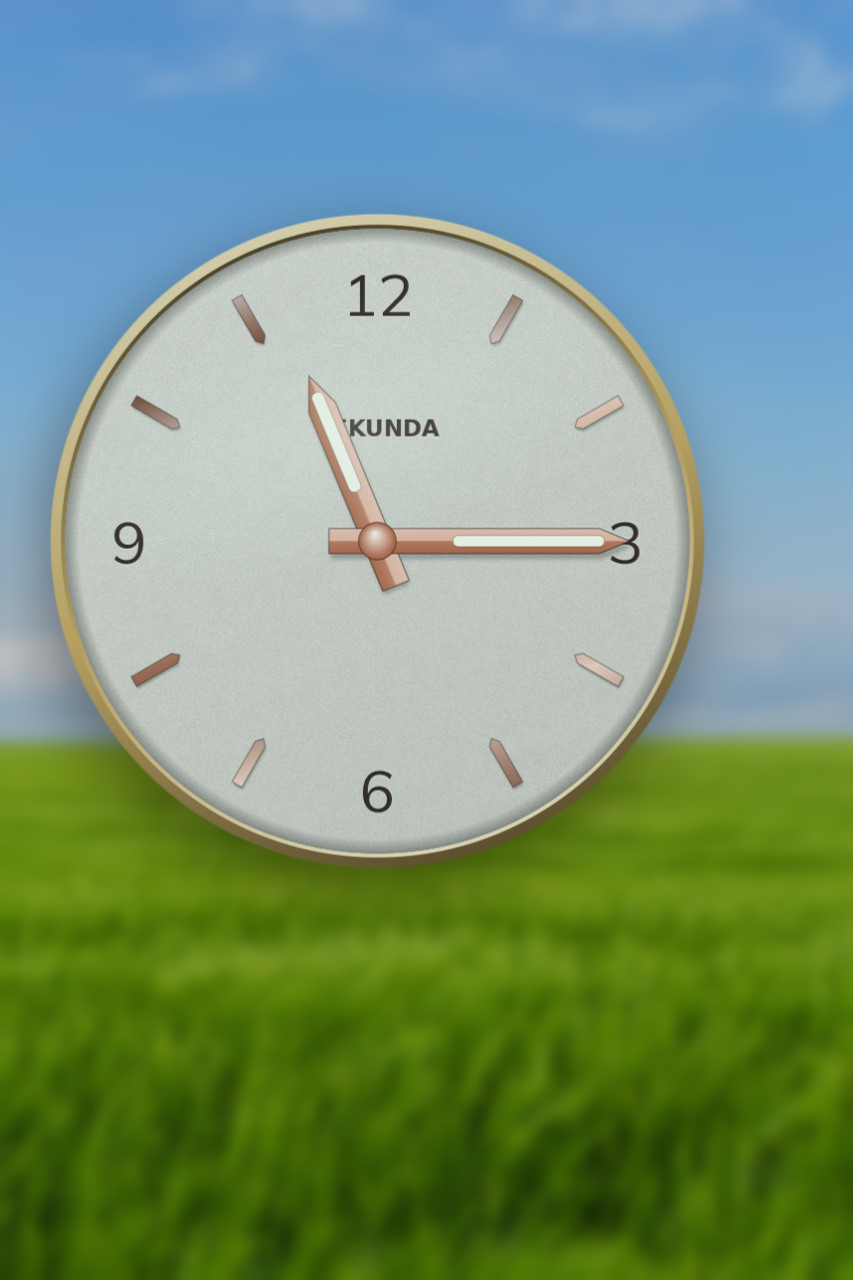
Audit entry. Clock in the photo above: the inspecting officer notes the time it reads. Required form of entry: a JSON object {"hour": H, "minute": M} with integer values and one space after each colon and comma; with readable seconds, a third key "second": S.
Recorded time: {"hour": 11, "minute": 15}
